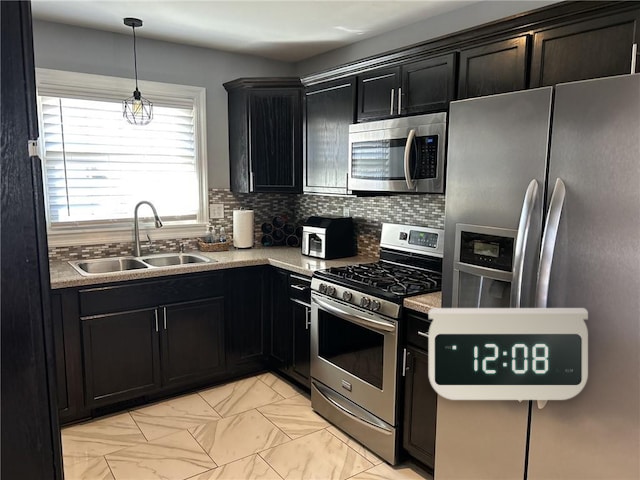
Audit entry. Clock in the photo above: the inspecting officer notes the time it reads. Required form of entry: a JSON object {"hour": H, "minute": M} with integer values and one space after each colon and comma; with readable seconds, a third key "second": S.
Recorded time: {"hour": 12, "minute": 8}
